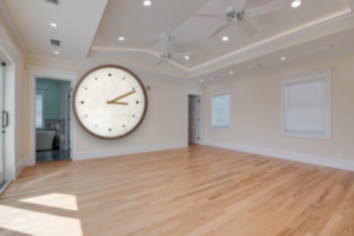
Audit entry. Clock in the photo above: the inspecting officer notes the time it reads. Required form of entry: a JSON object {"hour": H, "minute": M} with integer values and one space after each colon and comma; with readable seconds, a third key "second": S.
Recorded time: {"hour": 3, "minute": 11}
